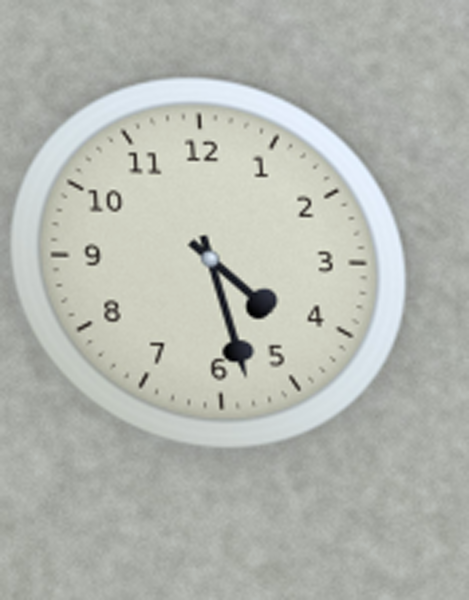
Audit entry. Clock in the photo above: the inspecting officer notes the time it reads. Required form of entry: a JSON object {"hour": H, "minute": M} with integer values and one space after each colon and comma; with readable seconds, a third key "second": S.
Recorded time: {"hour": 4, "minute": 28}
